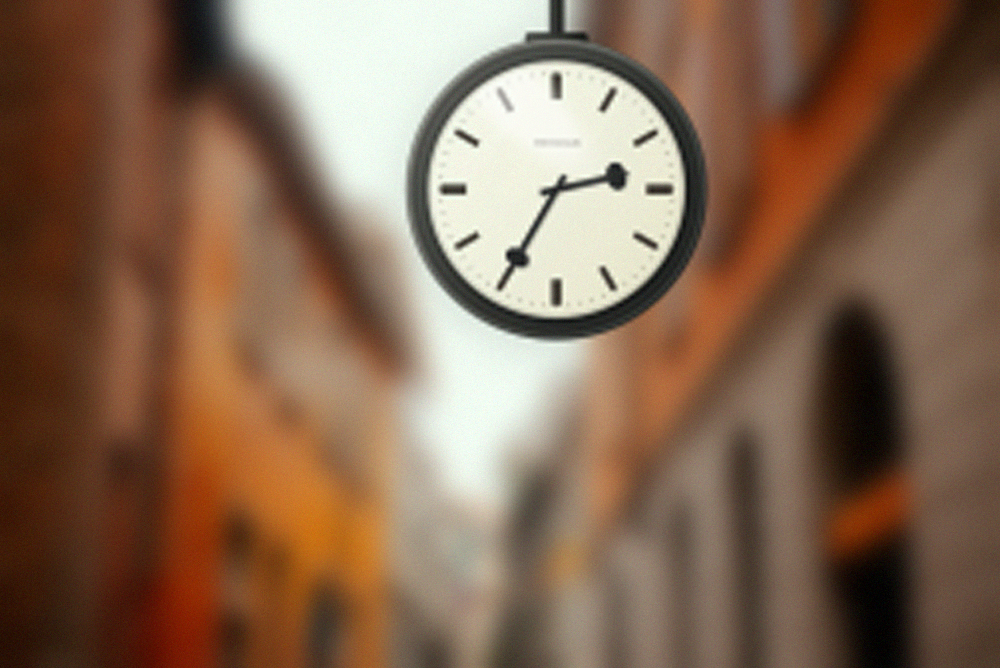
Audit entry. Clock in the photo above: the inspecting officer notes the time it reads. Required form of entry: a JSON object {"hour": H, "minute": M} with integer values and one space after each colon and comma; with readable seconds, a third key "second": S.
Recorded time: {"hour": 2, "minute": 35}
